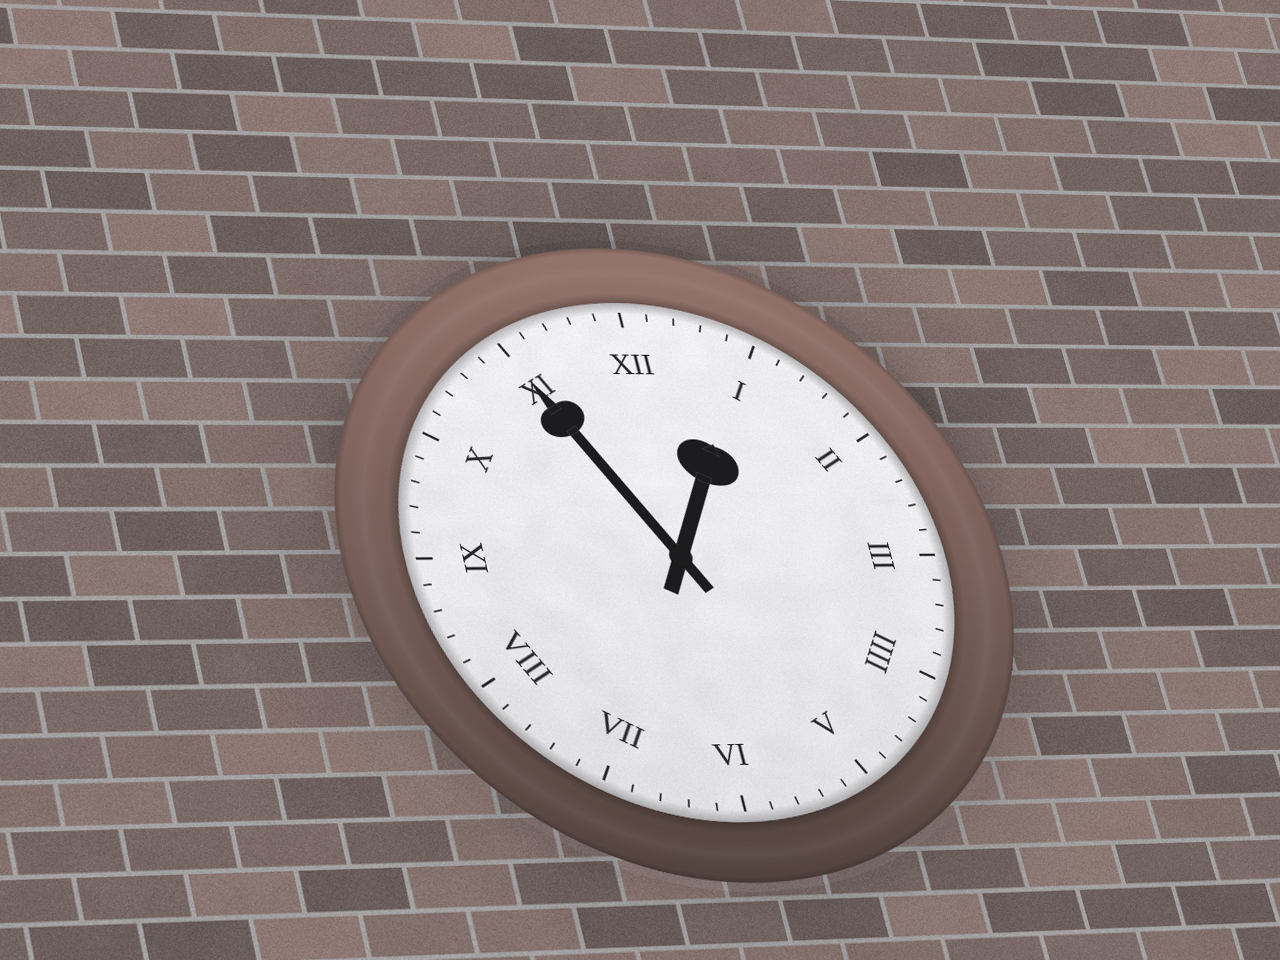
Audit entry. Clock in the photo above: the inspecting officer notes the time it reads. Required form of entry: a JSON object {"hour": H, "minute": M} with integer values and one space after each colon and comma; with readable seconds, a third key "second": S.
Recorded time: {"hour": 12, "minute": 55}
